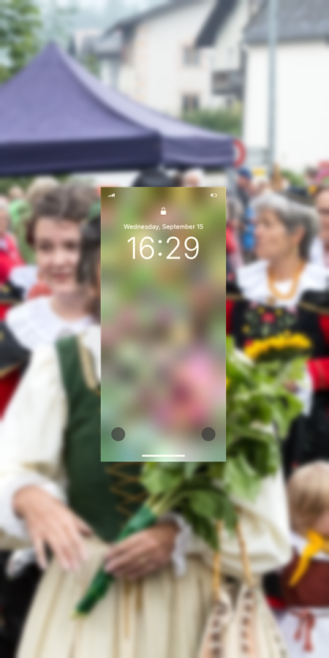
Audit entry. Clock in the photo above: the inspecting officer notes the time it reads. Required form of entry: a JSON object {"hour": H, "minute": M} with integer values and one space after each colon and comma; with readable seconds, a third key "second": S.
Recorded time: {"hour": 16, "minute": 29}
